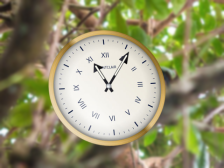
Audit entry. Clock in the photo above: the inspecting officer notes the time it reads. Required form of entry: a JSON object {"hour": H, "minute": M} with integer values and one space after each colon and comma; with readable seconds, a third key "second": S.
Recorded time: {"hour": 11, "minute": 6}
